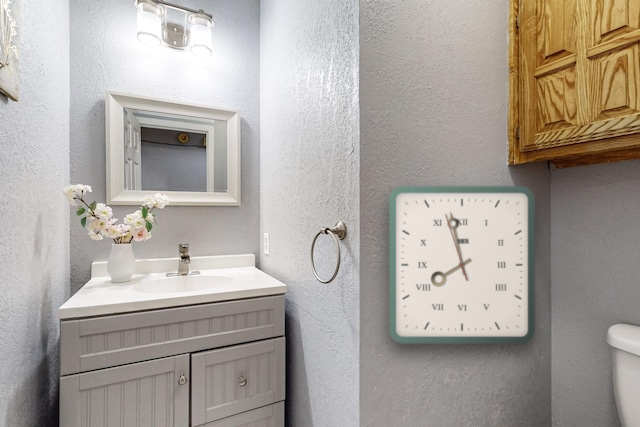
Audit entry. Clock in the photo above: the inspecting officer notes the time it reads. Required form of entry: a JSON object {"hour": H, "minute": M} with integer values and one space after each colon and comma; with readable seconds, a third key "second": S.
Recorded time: {"hour": 7, "minute": 57, "second": 57}
